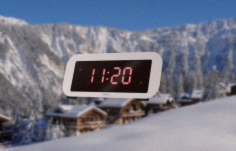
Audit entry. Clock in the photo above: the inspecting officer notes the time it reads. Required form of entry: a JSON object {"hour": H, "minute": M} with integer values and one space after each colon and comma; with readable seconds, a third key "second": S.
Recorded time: {"hour": 11, "minute": 20}
